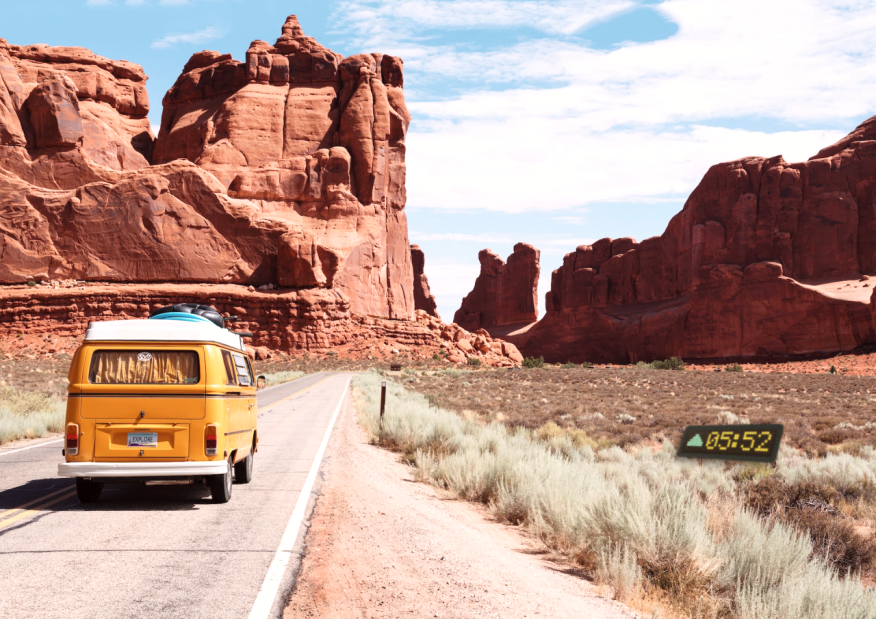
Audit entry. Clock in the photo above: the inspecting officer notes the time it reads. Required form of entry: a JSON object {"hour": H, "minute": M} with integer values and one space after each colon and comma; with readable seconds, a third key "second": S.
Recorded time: {"hour": 5, "minute": 52}
